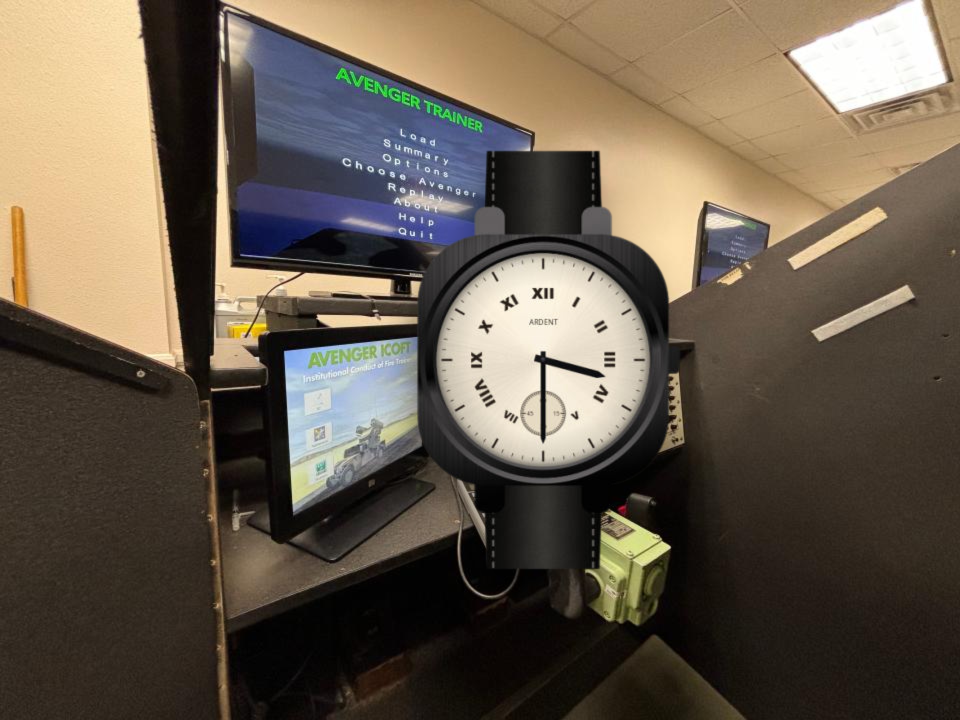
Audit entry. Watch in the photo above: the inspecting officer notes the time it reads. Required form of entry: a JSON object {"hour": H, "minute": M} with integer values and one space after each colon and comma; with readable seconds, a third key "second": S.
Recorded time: {"hour": 3, "minute": 30}
